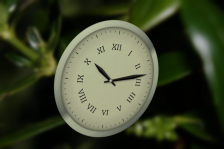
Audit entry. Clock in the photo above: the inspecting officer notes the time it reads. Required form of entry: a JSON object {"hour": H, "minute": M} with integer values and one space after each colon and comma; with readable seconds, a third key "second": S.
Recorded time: {"hour": 10, "minute": 13}
